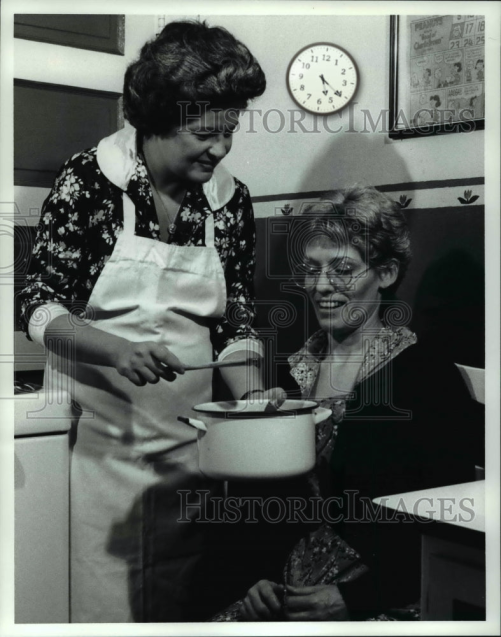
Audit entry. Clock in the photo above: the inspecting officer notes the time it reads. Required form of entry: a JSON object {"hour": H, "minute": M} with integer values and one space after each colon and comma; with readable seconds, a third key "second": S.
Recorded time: {"hour": 5, "minute": 21}
